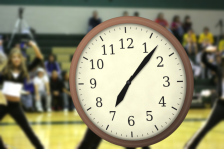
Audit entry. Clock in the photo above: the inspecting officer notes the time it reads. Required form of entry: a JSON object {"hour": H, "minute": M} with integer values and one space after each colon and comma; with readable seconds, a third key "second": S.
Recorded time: {"hour": 7, "minute": 7}
